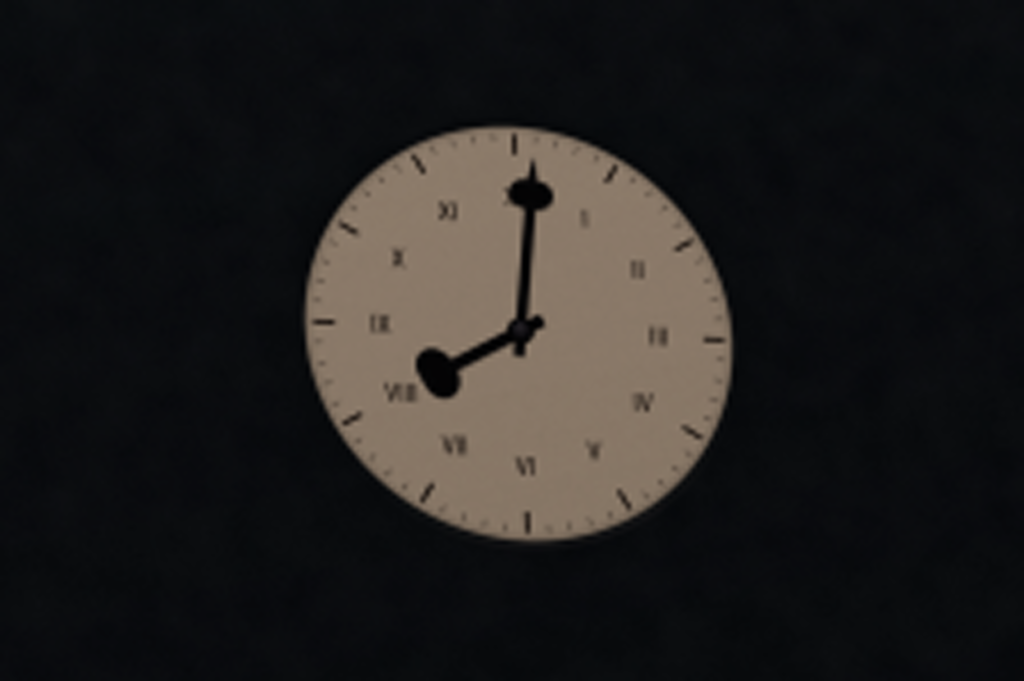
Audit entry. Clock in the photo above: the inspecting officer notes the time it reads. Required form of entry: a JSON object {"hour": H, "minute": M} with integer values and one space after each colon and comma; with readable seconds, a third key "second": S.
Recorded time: {"hour": 8, "minute": 1}
